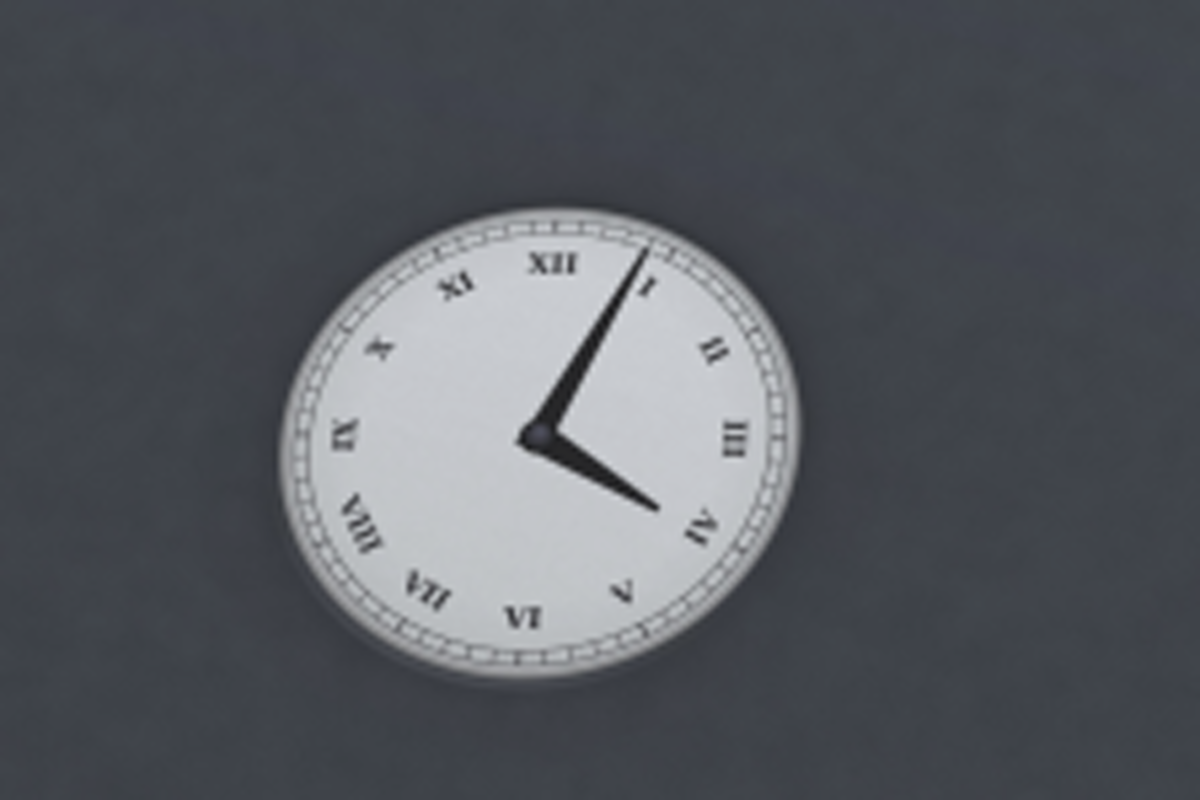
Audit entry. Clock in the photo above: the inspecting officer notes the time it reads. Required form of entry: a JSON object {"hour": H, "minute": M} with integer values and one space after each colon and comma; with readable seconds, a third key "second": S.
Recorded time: {"hour": 4, "minute": 4}
